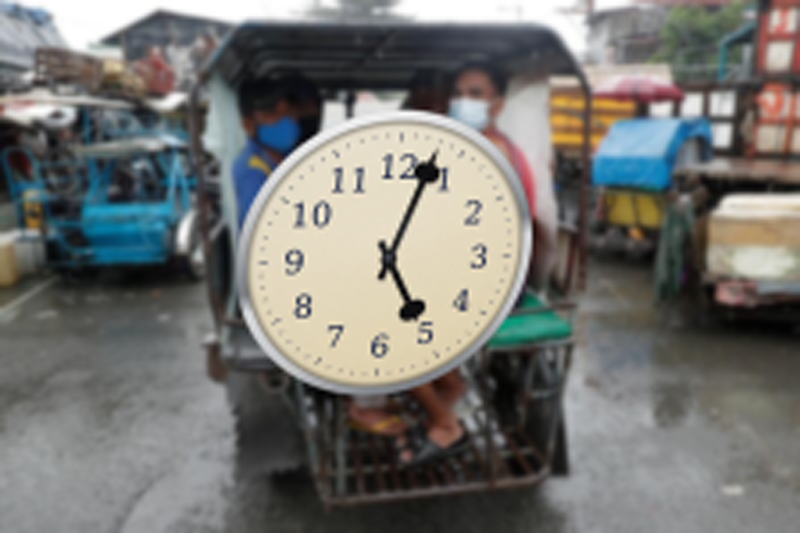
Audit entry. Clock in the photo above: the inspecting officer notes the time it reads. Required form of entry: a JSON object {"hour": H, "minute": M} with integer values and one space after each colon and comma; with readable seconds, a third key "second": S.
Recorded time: {"hour": 5, "minute": 3}
